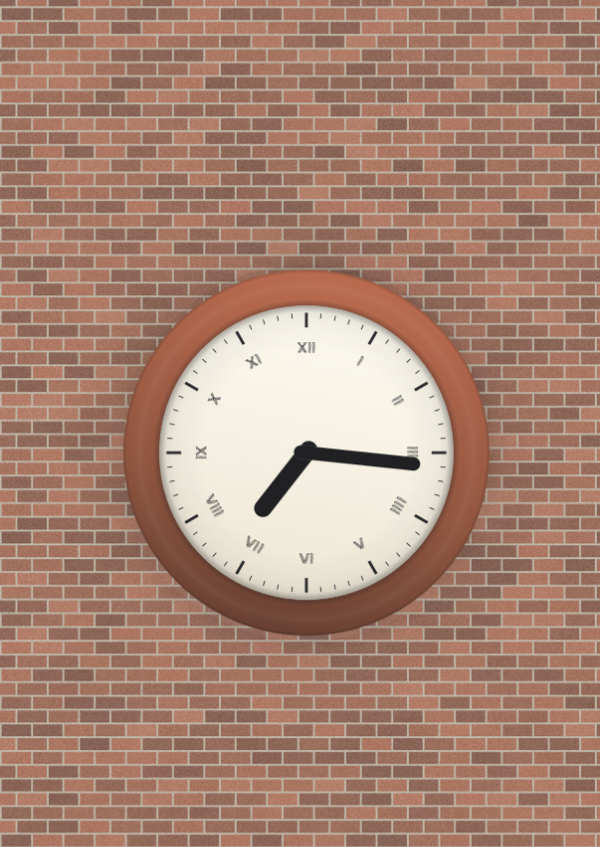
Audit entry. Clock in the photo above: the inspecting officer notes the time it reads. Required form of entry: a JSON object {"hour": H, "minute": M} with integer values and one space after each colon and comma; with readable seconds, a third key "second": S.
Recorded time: {"hour": 7, "minute": 16}
